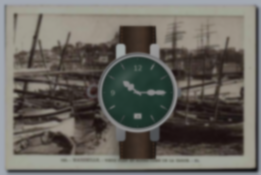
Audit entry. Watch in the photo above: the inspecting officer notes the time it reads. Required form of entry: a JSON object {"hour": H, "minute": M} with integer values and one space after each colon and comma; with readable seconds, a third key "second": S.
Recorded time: {"hour": 10, "minute": 15}
